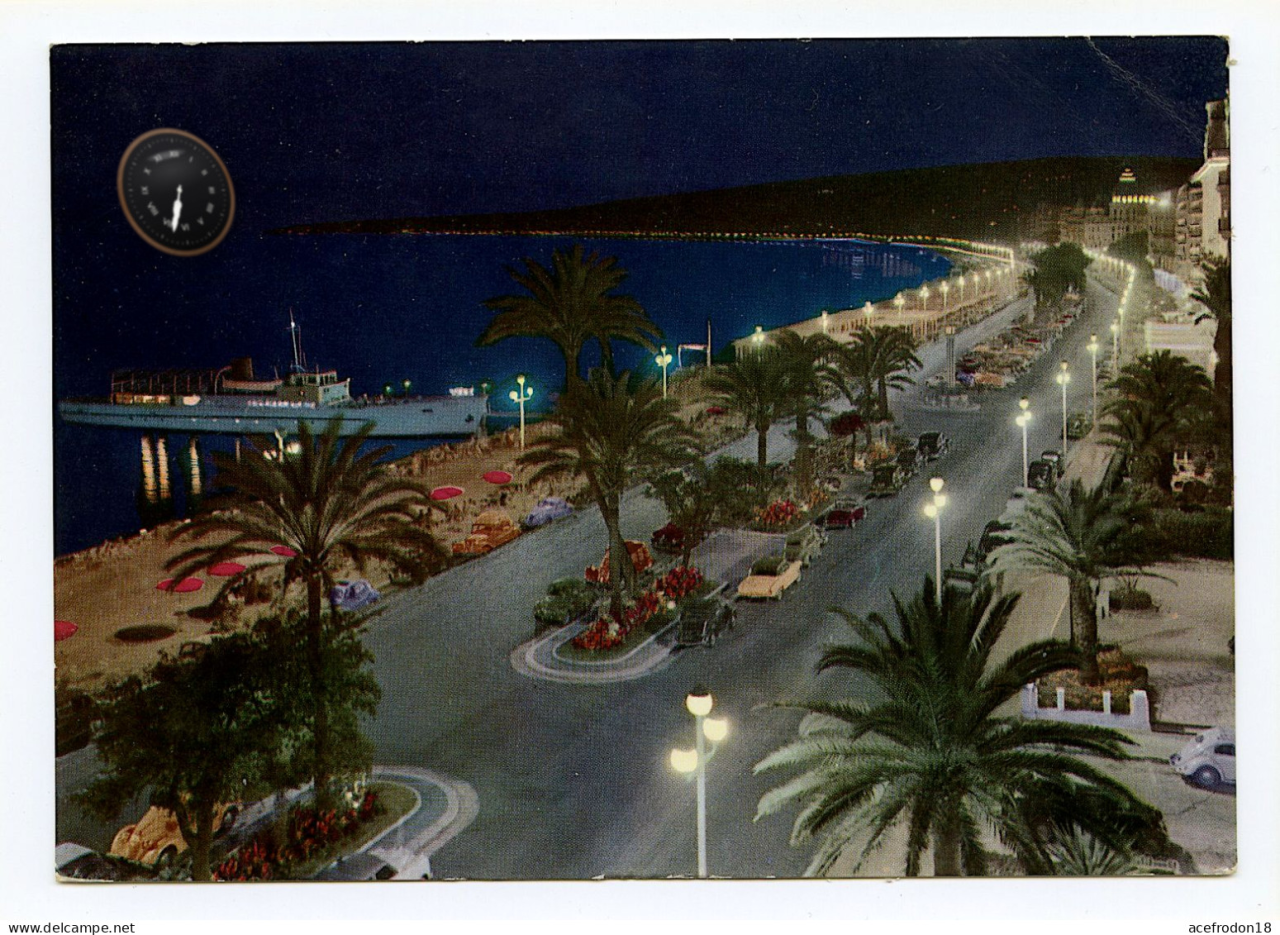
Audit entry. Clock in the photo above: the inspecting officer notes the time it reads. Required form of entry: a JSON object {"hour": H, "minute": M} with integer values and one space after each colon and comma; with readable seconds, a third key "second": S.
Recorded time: {"hour": 6, "minute": 33}
